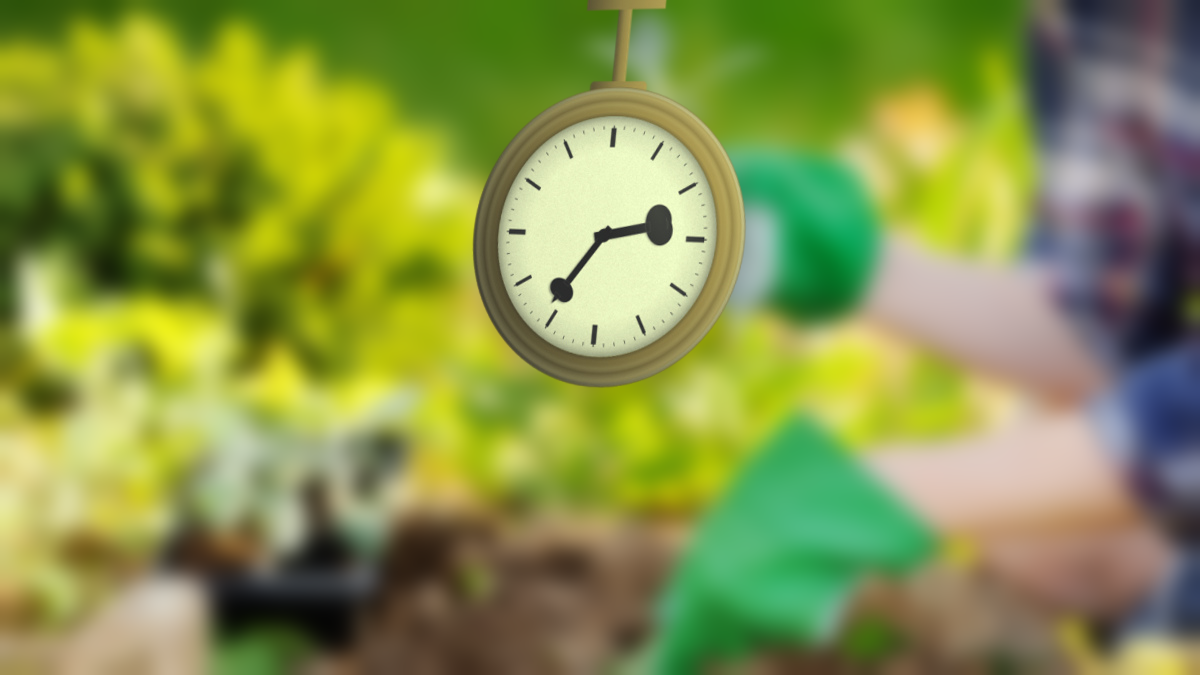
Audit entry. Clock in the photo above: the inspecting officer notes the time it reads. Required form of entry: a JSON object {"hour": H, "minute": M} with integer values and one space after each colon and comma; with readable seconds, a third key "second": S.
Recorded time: {"hour": 2, "minute": 36}
